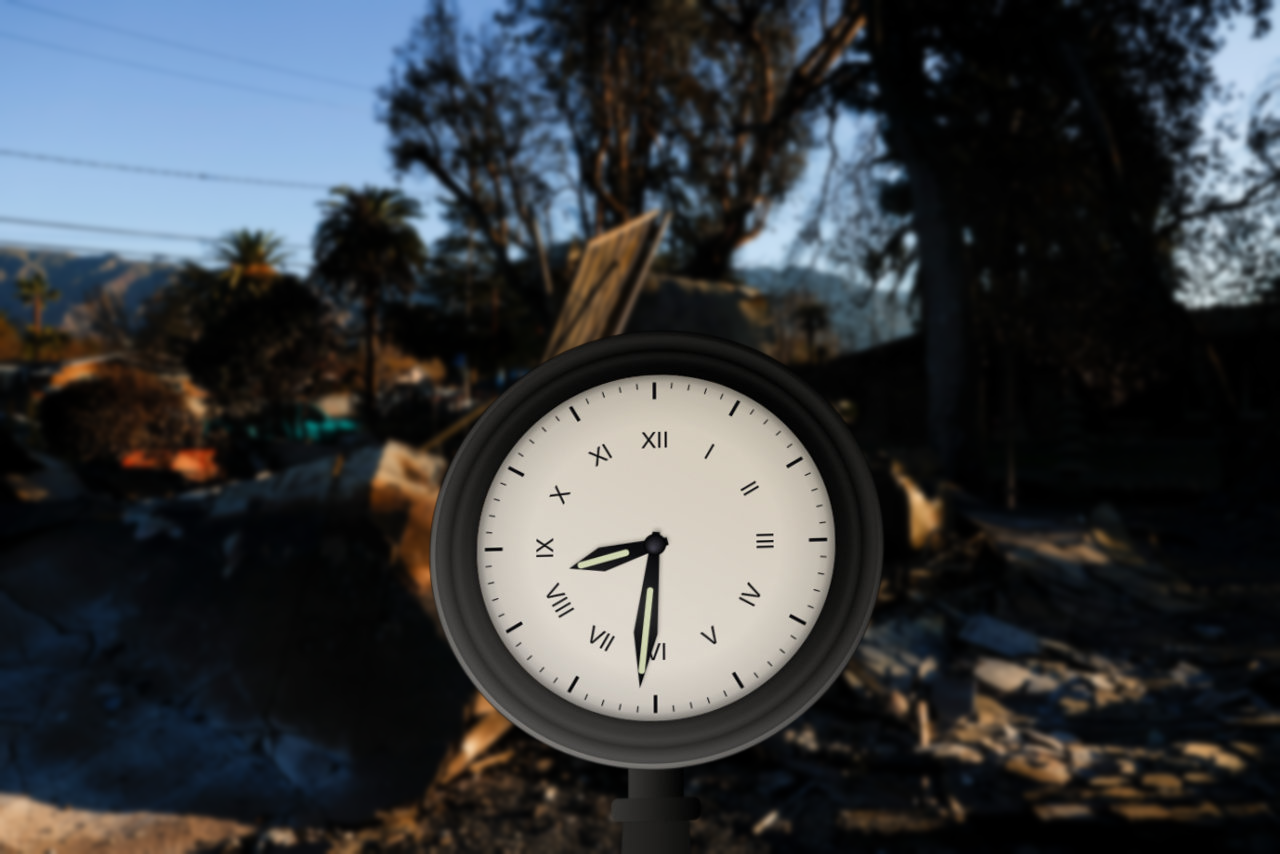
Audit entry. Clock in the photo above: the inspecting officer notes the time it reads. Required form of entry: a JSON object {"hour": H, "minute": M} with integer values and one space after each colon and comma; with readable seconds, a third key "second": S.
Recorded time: {"hour": 8, "minute": 31}
